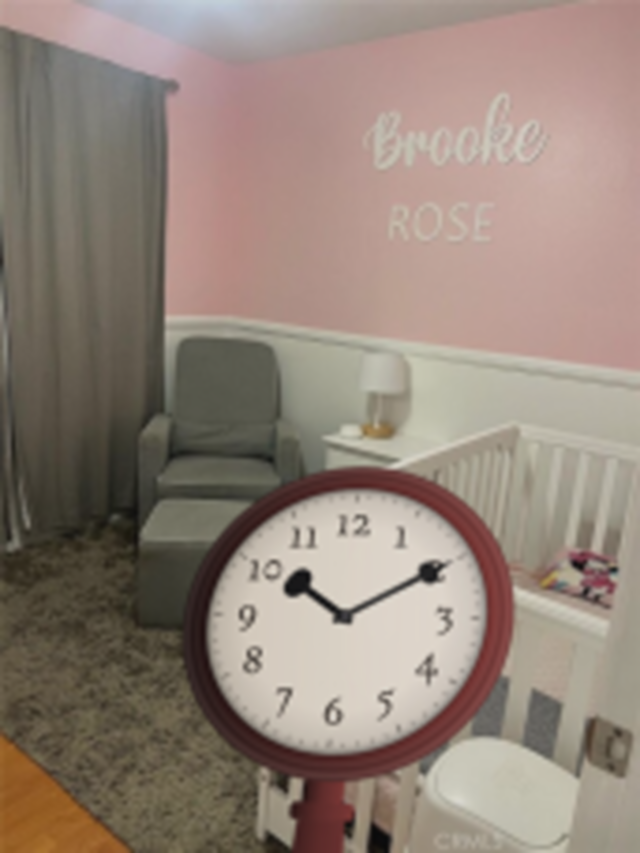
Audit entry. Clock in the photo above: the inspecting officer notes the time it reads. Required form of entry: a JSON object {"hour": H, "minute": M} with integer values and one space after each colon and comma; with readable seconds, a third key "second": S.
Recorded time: {"hour": 10, "minute": 10}
